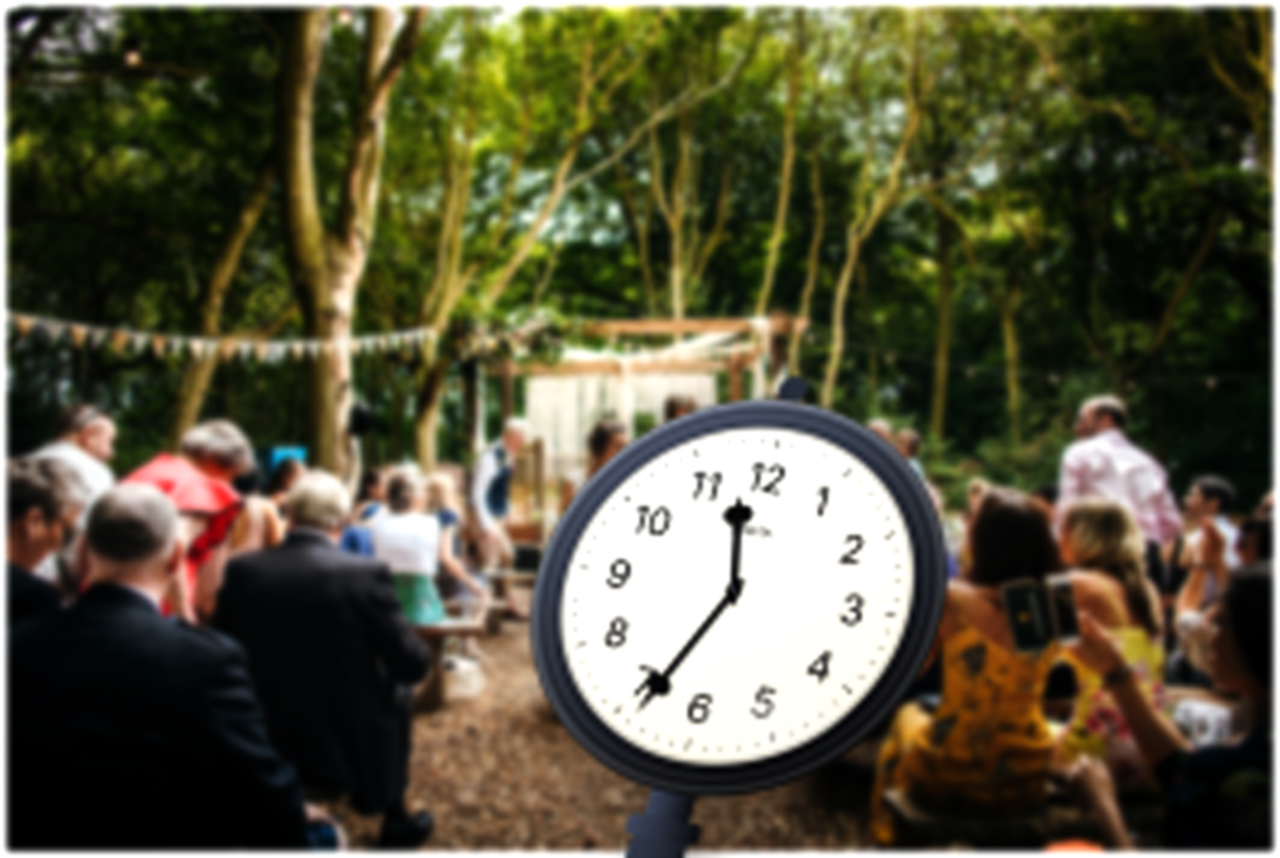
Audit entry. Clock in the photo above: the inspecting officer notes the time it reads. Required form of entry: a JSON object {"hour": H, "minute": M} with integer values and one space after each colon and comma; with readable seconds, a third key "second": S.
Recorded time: {"hour": 11, "minute": 34}
